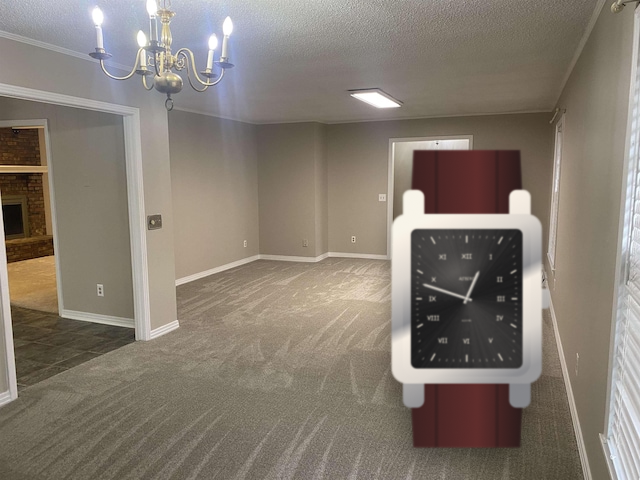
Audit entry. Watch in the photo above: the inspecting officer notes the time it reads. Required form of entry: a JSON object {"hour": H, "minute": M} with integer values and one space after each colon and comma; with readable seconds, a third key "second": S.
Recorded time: {"hour": 12, "minute": 48}
